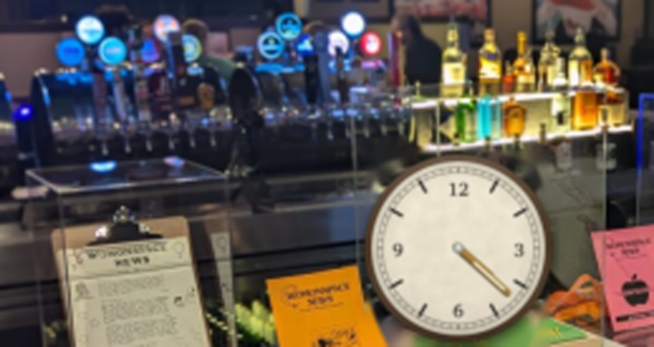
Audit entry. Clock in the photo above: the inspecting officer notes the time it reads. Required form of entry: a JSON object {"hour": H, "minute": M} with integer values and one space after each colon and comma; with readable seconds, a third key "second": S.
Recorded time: {"hour": 4, "minute": 22}
